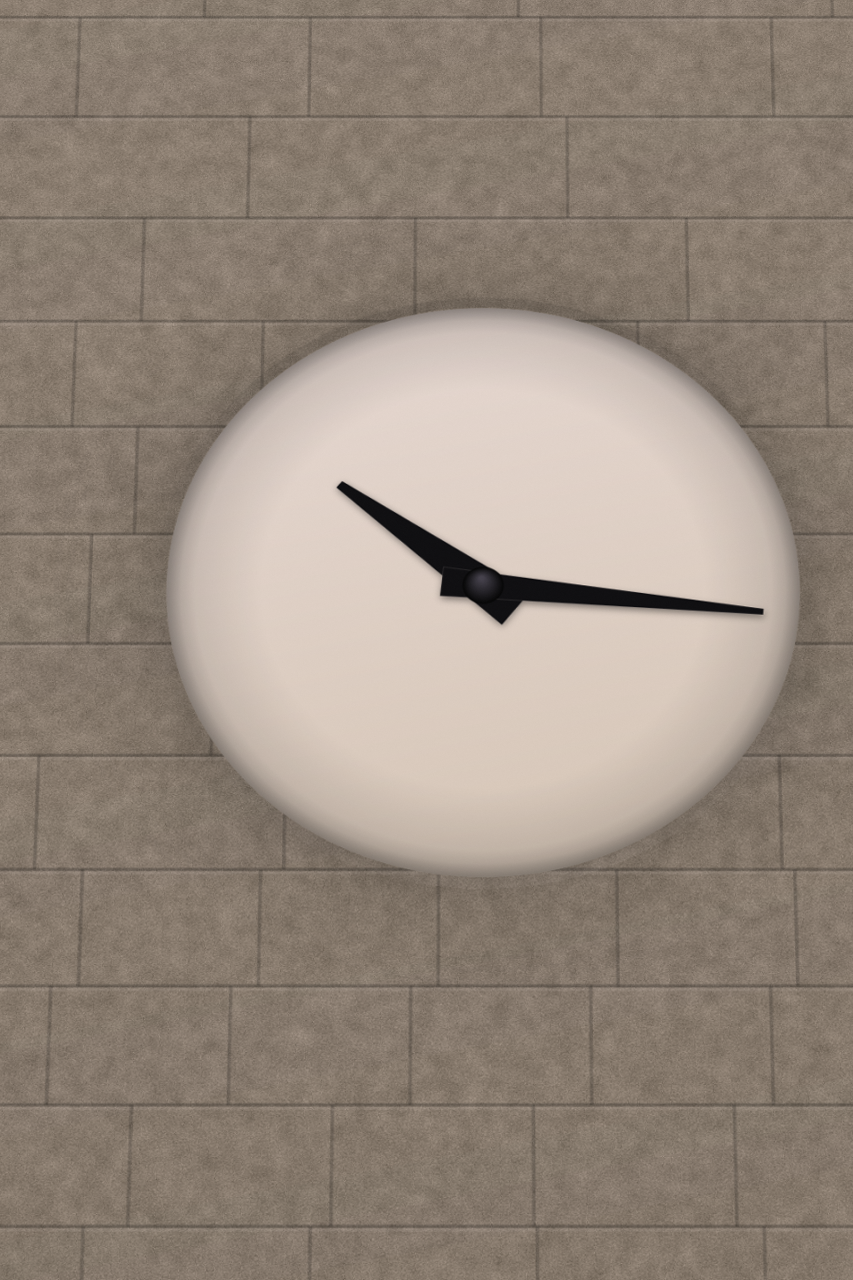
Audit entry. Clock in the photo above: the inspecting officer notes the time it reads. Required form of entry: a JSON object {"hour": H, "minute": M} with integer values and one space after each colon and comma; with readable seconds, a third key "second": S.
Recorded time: {"hour": 10, "minute": 16}
